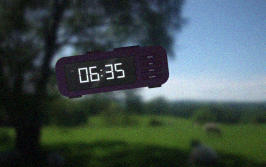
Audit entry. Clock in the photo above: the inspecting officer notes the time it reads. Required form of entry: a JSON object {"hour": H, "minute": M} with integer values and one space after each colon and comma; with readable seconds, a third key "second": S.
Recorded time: {"hour": 6, "minute": 35}
